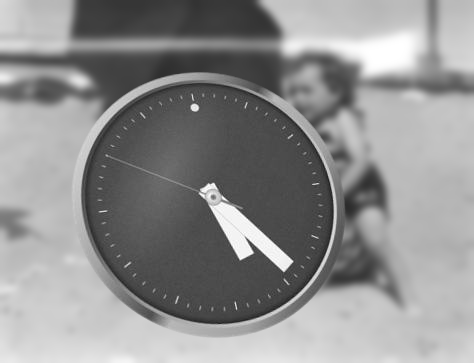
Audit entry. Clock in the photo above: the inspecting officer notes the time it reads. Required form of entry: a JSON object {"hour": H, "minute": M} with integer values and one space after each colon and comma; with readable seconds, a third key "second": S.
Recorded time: {"hour": 5, "minute": 23, "second": 50}
